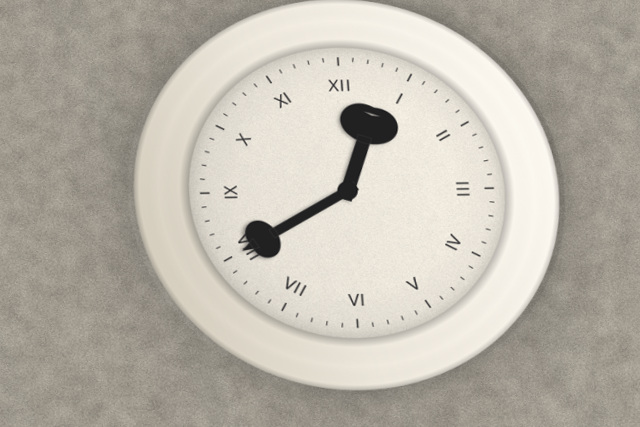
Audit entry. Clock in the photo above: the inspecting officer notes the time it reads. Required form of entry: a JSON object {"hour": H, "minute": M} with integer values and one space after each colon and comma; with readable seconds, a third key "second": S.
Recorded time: {"hour": 12, "minute": 40}
